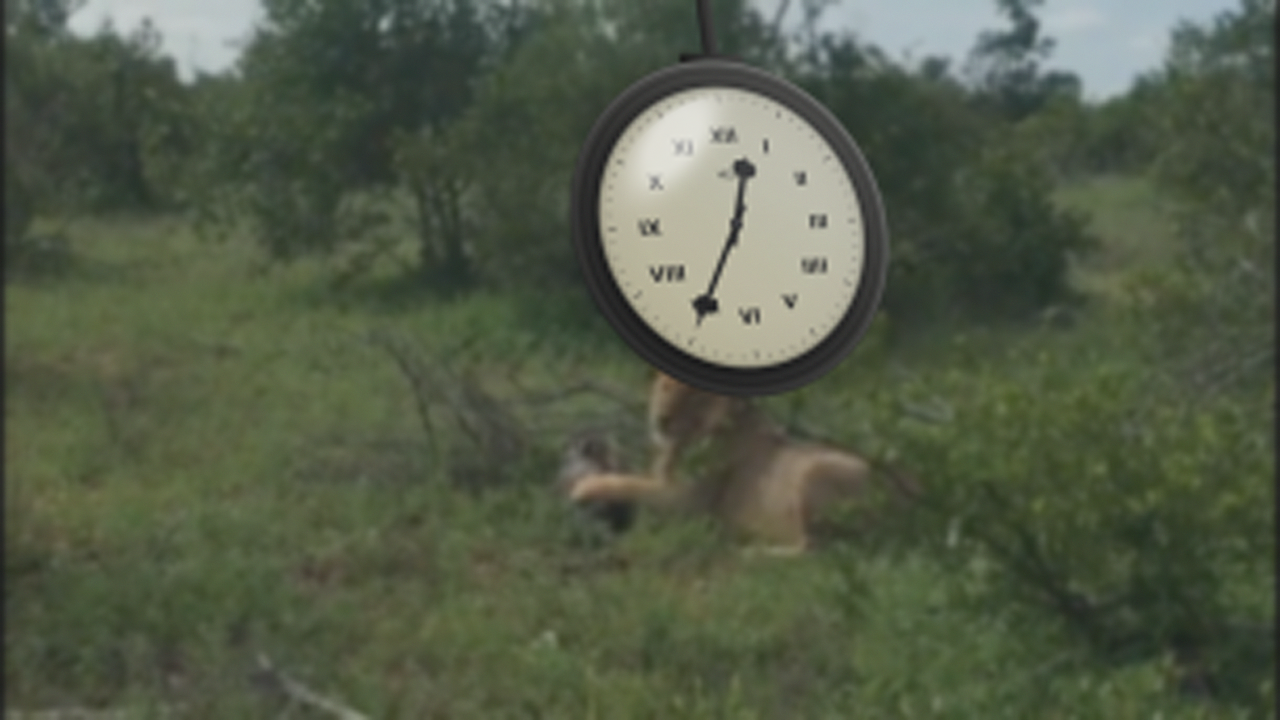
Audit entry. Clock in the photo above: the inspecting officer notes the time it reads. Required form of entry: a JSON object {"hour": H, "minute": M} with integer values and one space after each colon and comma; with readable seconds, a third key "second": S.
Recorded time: {"hour": 12, "minute": 35}
